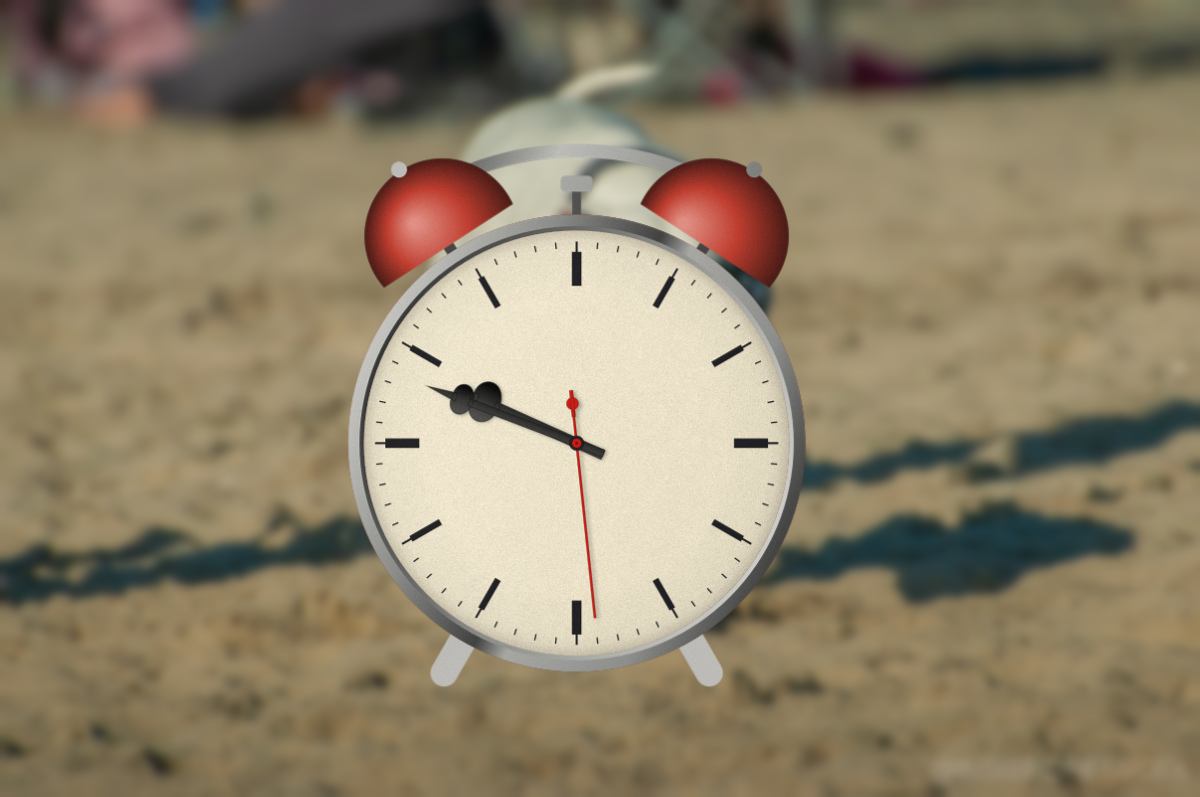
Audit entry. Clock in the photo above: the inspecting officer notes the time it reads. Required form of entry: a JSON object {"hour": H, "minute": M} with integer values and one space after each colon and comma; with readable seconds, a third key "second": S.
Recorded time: {"hour": 9, "minute": 48, "second": 29}
